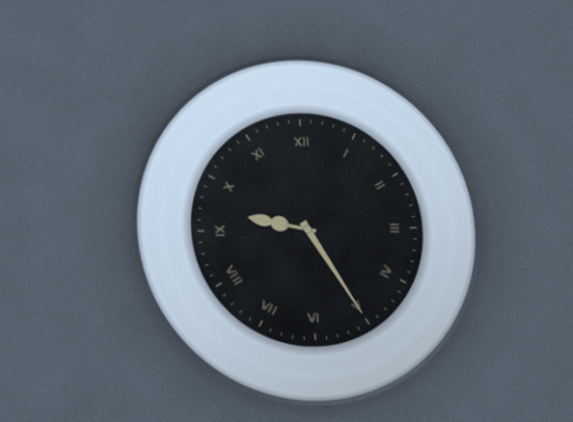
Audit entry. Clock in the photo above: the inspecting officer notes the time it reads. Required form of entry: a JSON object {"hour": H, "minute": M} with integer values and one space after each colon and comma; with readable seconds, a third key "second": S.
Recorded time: {"hour": 9, "minute": 25}
